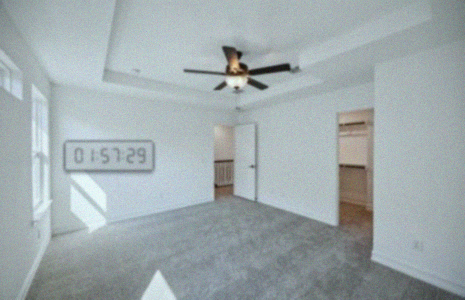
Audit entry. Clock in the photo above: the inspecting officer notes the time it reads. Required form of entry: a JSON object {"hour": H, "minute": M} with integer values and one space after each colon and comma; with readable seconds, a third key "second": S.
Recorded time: {"hour": 1, "minute": 57, "second": 29}
